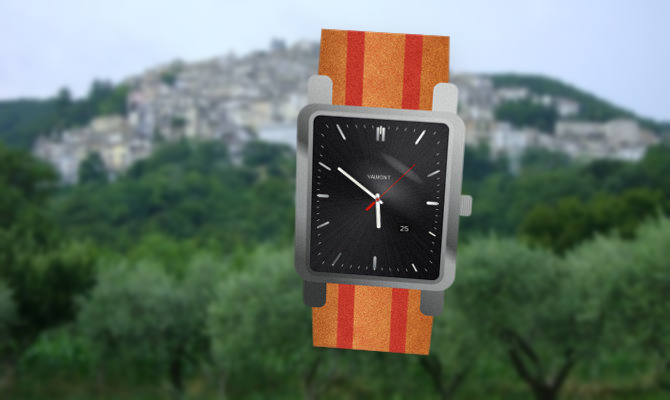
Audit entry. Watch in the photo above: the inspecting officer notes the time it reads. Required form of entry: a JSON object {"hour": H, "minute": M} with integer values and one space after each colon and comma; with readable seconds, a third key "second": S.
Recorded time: {"hour": 5, "minute": 51, "second": 7}
